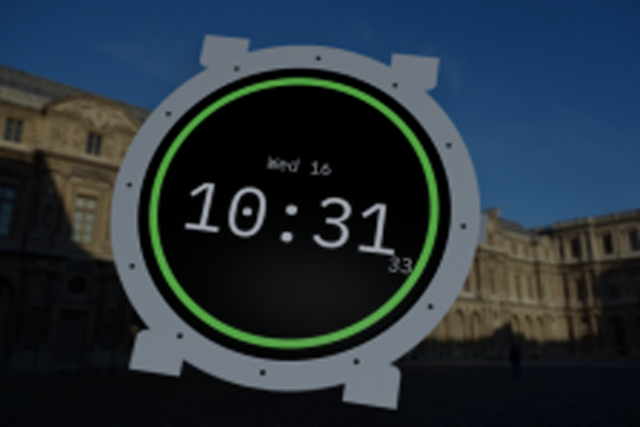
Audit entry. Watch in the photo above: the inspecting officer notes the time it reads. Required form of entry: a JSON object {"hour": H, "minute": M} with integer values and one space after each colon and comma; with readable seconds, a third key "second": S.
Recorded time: {"hour": 10, "minute": 31}
